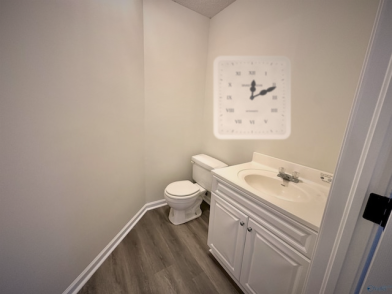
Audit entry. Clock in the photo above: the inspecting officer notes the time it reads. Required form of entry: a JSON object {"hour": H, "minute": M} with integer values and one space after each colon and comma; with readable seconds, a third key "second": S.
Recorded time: {"hour": 12, "minute": 11}
